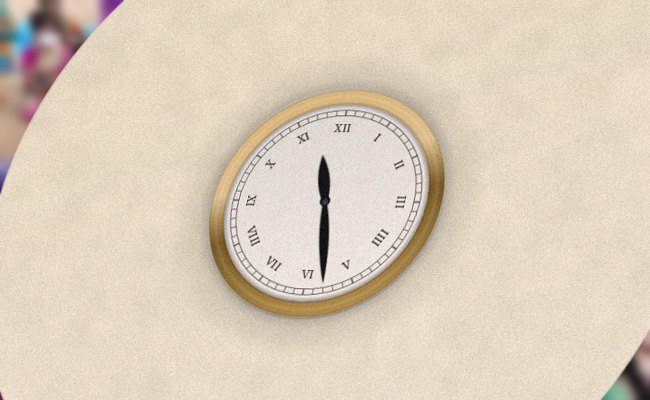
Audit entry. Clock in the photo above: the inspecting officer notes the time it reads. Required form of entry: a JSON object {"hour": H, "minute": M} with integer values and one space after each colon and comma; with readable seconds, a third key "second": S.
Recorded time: {"hour": 11, "minute": 28}
